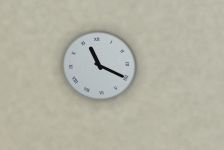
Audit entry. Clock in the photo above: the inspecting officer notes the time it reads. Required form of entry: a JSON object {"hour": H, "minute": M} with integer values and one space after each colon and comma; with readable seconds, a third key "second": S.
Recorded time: {"hour": 11, "minute": 20}
